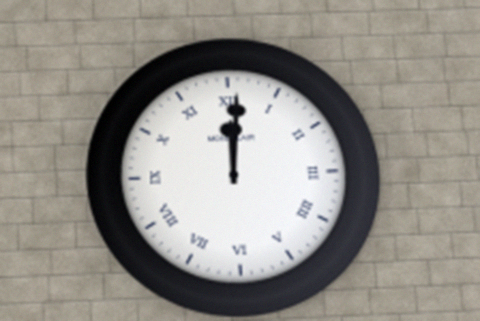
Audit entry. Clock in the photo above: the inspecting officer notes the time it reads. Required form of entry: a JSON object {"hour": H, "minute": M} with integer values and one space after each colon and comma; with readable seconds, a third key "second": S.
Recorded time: {"hour": 12, "minute": 1}
